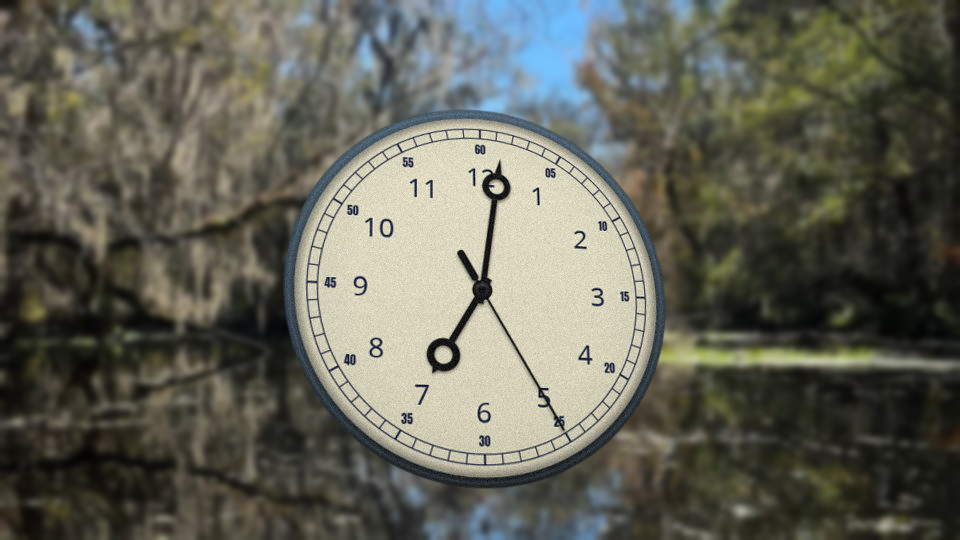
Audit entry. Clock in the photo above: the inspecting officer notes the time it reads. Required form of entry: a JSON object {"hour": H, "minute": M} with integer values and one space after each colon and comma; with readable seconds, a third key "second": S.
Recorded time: {"hour": 7, "minute": 1, "second": 25}
